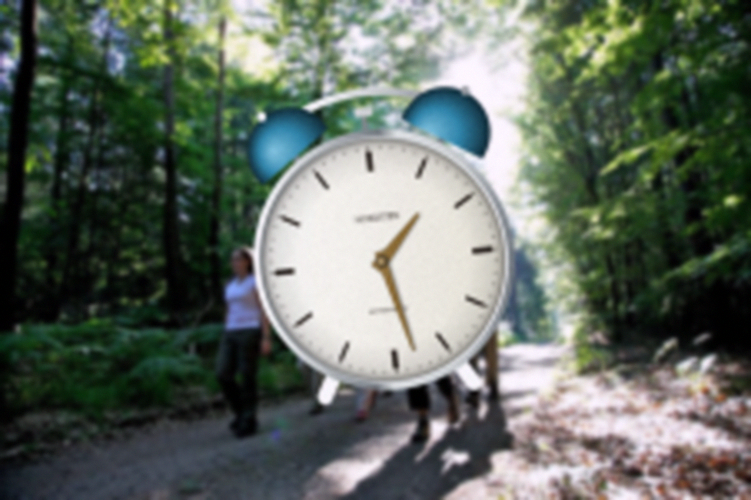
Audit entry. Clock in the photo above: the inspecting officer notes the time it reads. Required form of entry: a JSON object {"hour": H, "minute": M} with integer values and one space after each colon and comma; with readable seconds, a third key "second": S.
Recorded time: {"hour": 1, "minute": 28}
